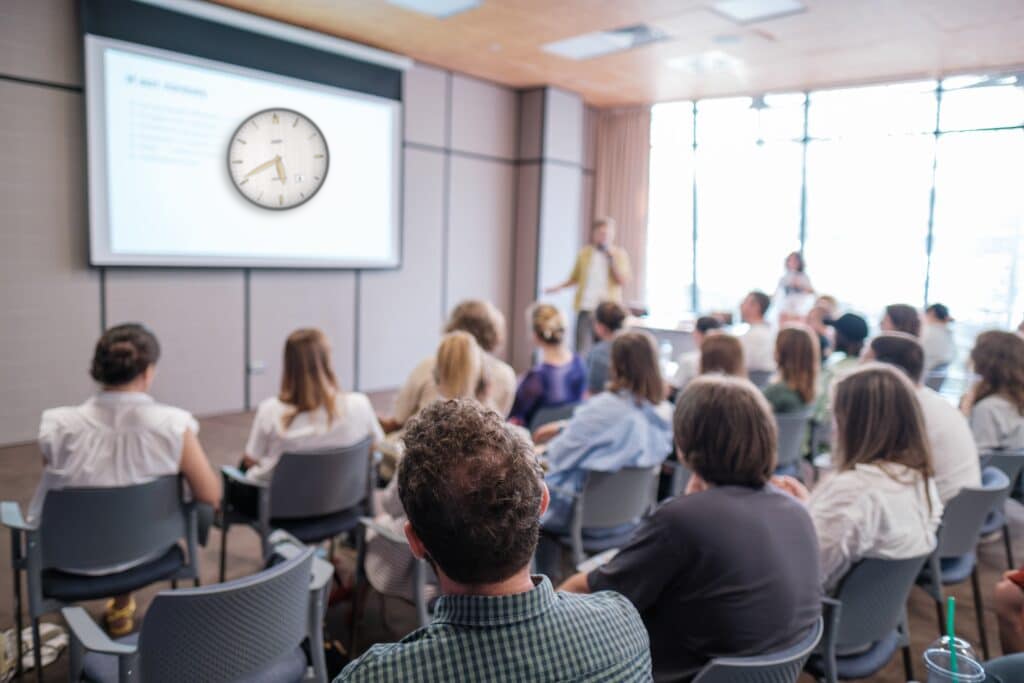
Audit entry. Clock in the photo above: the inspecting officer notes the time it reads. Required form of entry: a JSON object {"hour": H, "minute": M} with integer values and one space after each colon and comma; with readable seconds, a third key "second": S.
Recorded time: {"hour": 5, "minute": 41}
